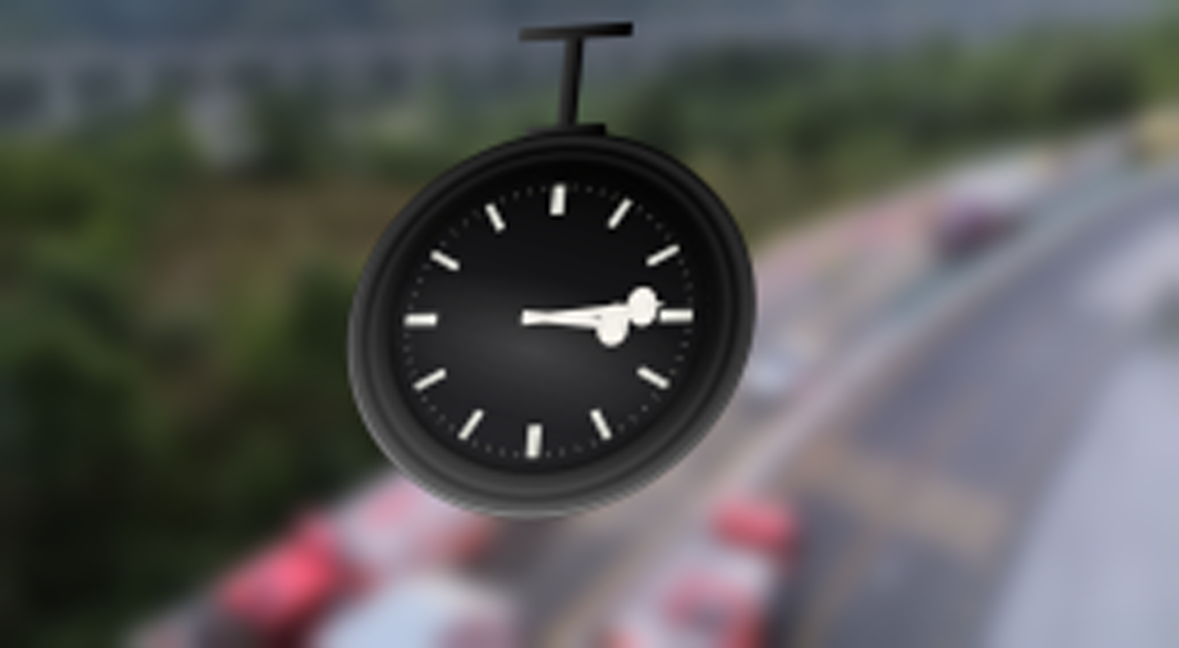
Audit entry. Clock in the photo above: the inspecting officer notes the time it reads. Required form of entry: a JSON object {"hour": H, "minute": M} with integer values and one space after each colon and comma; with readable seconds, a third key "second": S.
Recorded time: {"hour": 3, "minute": 14}
